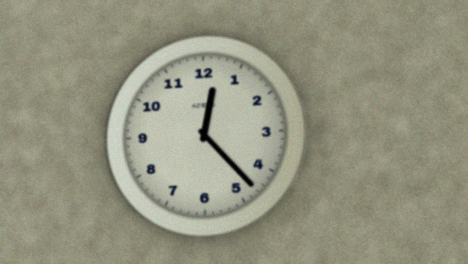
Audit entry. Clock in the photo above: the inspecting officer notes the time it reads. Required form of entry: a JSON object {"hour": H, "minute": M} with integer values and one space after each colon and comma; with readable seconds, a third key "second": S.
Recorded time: {"hour": 12, "minute": 23}
